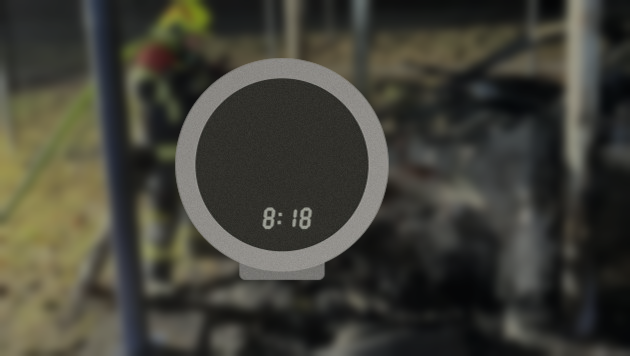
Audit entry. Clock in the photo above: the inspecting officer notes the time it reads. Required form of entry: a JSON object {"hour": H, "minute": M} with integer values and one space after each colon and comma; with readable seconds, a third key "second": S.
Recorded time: {"hour": 8, "minute": 18}
